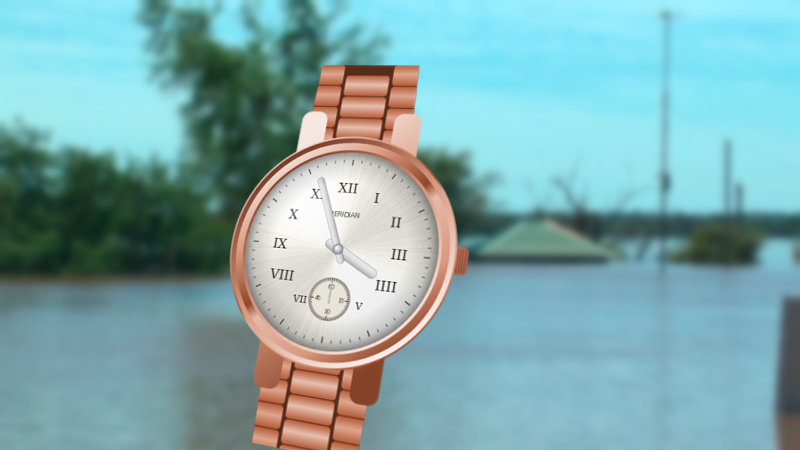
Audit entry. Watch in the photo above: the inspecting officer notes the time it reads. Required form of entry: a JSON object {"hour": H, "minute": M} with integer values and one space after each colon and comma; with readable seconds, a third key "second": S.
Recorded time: {"hour": 3, "minute": 56}
